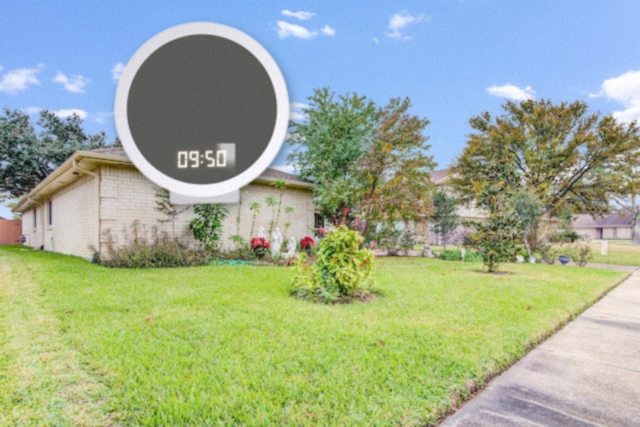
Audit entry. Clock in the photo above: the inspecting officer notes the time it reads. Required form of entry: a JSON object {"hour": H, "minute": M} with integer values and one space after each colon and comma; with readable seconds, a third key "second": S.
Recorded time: {"hour": 9, "minute": 50}
